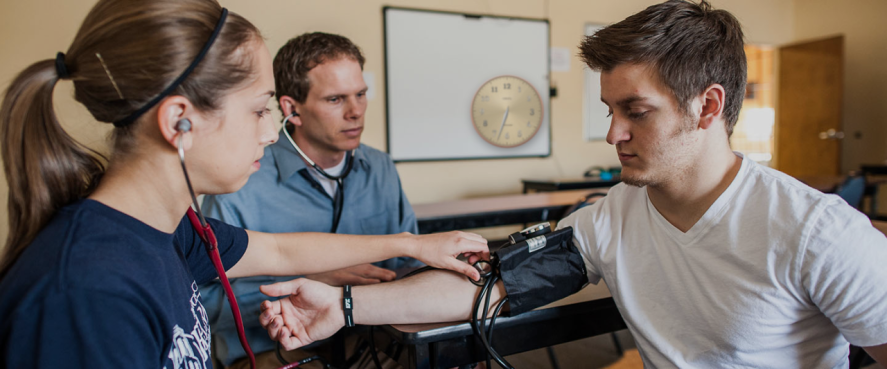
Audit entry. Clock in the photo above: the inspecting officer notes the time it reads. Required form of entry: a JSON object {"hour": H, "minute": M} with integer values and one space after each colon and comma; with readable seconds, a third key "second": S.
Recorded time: {"hour": 6, "minute": 33}
